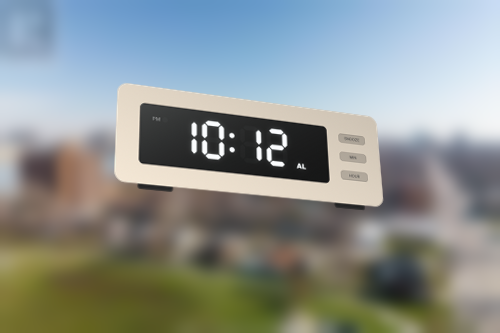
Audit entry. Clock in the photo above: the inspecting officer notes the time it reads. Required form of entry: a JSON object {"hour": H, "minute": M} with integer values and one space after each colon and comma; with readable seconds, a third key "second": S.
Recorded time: {"hour": 10, "minute": 12}
